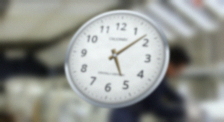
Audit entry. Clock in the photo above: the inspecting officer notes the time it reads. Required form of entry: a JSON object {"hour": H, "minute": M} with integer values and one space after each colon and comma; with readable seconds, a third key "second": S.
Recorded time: {"hour": 5, "minute": 8}
